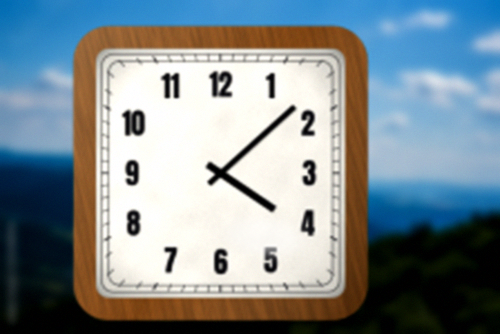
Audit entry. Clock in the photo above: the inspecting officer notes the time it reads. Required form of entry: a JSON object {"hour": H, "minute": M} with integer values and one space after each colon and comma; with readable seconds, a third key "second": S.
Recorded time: {"hour": 4, "minute": 8}
